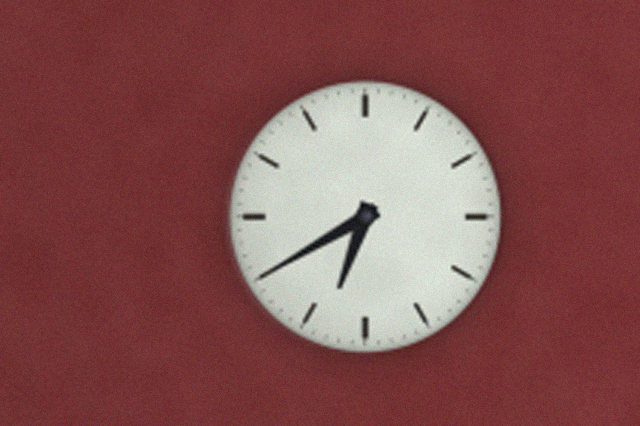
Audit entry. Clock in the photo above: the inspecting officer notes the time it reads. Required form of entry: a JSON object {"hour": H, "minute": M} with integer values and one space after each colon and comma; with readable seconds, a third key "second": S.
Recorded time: {"hour": 6, "minute": 40}
